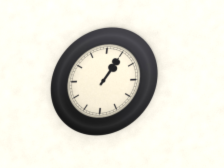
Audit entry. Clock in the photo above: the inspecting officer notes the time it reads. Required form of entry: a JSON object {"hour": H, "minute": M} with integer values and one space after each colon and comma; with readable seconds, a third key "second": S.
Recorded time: {"hour": 1, "minute": 5}
